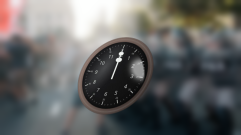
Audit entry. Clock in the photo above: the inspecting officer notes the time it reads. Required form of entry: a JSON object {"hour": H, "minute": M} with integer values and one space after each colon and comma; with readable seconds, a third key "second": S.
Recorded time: {"hour": 12, "minute": 0}
